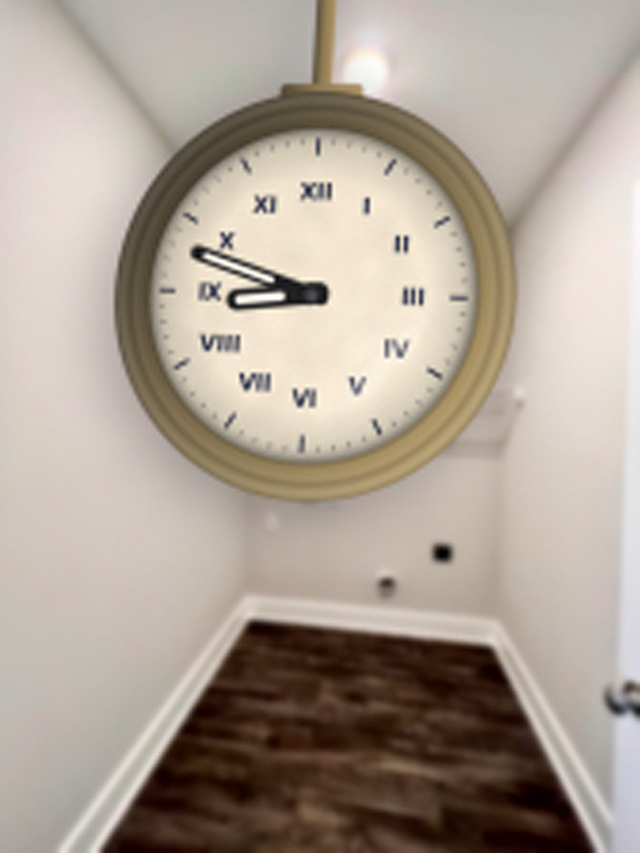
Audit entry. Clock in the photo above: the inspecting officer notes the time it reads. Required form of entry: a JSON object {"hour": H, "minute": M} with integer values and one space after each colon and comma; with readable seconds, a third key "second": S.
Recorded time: {"hour": 8, "minute": 48}
